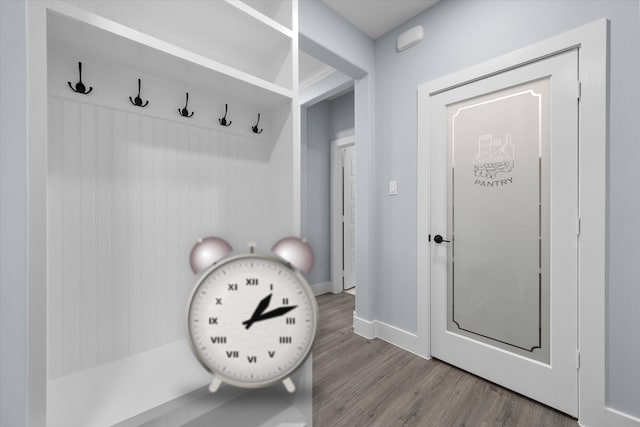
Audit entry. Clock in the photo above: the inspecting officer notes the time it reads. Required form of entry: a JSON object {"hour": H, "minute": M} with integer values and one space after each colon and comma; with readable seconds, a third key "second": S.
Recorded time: {"hour": 1, "minute": 12}
